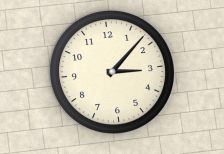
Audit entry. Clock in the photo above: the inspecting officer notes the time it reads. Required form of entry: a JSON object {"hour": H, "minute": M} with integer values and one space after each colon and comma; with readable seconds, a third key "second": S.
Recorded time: {"hour": 3, "minute": 8}
